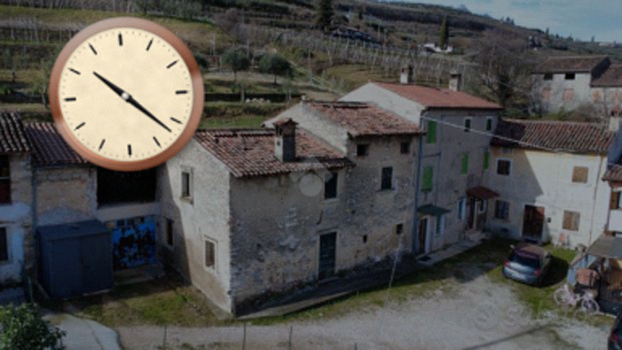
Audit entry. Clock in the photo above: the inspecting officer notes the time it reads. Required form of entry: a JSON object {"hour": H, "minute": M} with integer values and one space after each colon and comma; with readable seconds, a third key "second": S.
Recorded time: {"hour": 10, "minute": 22}
